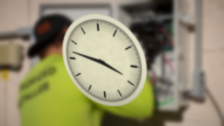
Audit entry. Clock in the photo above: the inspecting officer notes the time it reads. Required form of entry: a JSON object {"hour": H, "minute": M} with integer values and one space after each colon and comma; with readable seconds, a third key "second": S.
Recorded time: {"hour": 3, "minute": 47}
